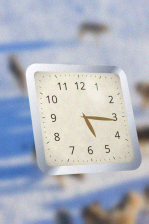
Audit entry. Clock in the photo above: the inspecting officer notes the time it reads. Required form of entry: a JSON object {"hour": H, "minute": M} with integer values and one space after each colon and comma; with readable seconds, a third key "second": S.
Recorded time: {"hour": 5, "minute": 16}
